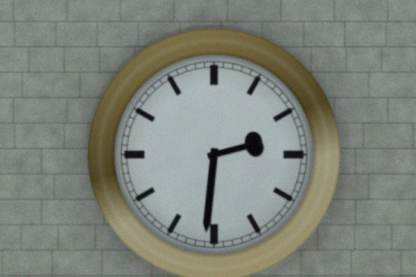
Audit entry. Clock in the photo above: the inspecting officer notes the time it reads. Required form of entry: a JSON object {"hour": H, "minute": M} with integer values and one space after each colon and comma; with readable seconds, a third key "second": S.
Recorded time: {"hour": 2, "minute": 31}
